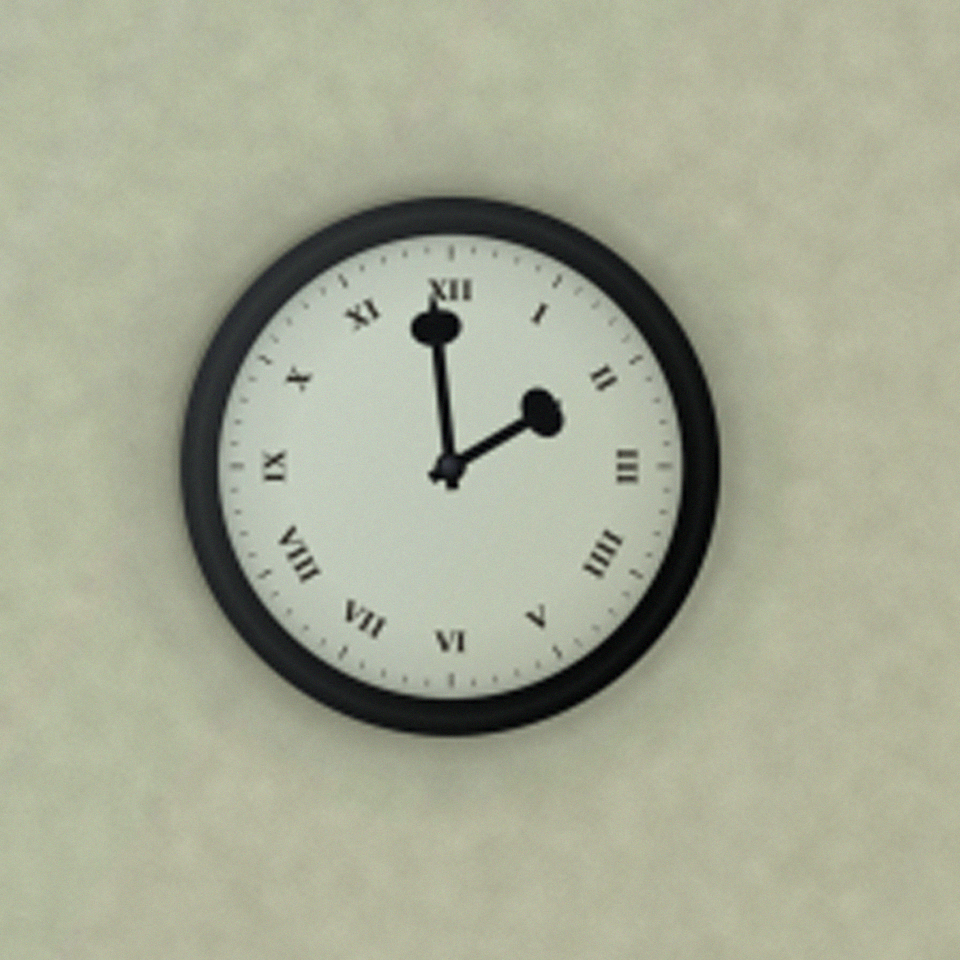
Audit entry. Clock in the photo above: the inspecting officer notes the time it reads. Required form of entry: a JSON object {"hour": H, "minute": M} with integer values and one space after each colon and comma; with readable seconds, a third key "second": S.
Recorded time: {"hour": 1, "minute": 59}
